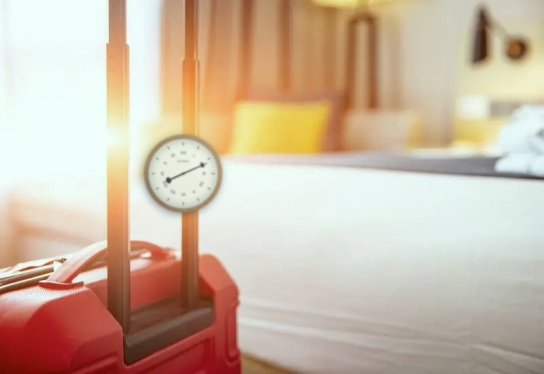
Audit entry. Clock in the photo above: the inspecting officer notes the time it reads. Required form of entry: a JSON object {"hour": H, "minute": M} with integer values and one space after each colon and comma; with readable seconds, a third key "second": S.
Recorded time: {"hour": 8, "minute": 11}
